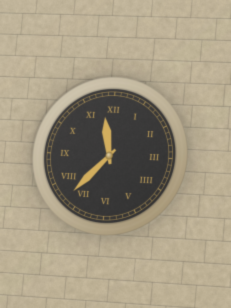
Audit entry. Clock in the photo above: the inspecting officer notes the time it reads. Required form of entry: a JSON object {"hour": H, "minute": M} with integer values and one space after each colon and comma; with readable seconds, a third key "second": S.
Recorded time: {"hour": 11, "minute": 37}
